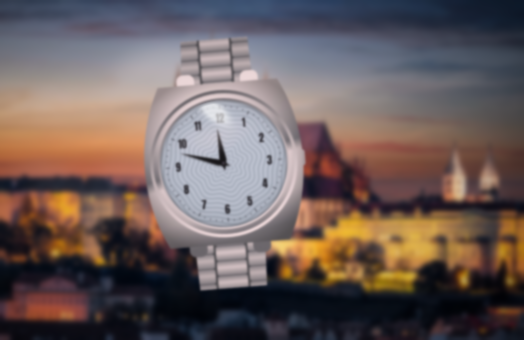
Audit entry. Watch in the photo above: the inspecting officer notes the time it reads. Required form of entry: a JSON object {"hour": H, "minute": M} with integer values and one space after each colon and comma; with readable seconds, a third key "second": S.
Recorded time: {"hour": 11, "minute": 48}
